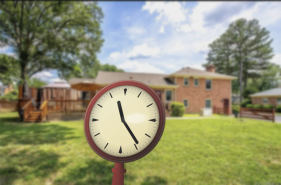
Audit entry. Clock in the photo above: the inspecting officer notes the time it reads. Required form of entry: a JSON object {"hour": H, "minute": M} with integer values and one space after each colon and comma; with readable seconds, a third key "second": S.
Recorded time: {"hour": 11, "minute": 24}
